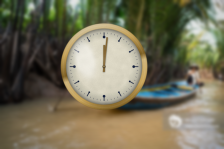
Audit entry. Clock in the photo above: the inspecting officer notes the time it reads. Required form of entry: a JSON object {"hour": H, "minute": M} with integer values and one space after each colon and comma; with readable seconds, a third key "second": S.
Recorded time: {"hour": 12, "minute": 1}
